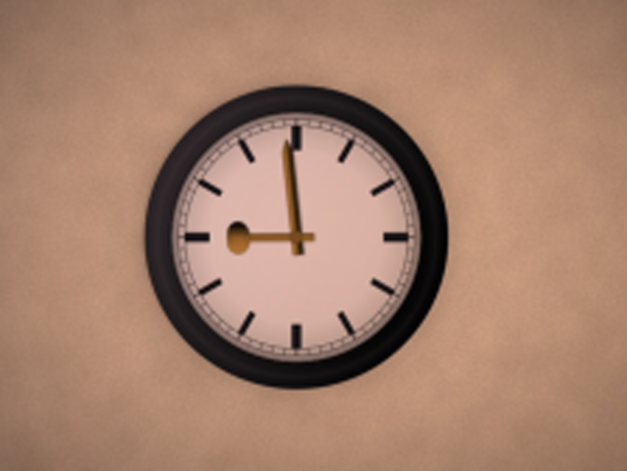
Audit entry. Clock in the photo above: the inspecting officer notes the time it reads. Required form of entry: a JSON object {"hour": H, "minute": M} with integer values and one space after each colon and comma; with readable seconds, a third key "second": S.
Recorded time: {"hour": 8, "minute": 59}
